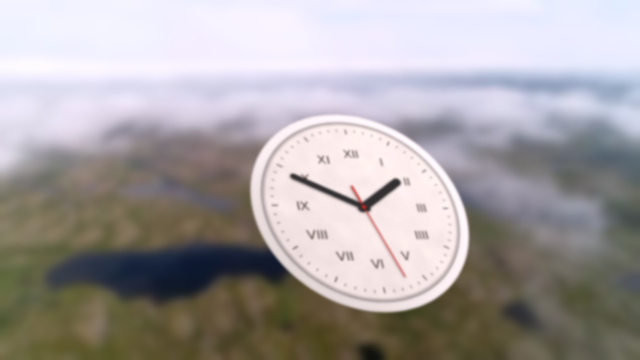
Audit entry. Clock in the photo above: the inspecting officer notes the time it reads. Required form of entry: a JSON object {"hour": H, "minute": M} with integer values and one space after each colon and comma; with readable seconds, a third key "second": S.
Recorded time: {"hour": 1, "minute": 49, "second": 27}
